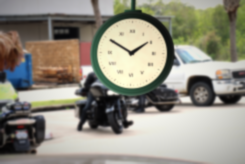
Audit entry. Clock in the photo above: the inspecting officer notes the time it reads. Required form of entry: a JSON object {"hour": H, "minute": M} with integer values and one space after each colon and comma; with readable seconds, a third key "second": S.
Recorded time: {"hour": 1, "minute": 50}
